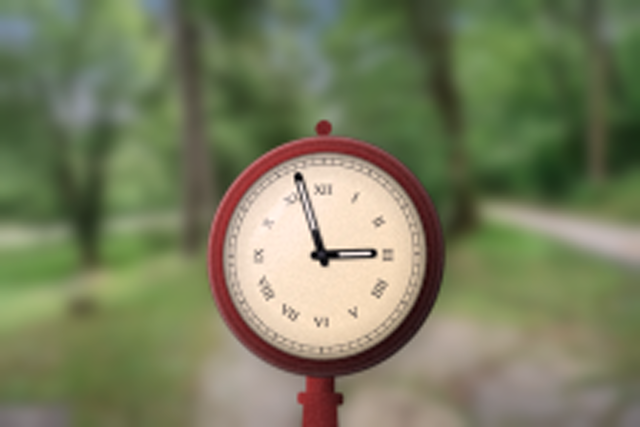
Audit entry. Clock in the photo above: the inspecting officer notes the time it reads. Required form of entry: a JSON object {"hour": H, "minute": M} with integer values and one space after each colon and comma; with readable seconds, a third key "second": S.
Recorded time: {"hour": 2, "minute": 57}
